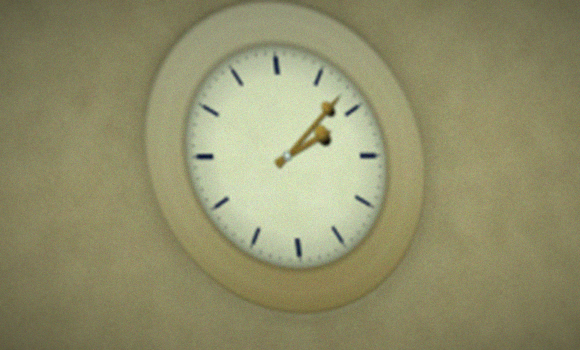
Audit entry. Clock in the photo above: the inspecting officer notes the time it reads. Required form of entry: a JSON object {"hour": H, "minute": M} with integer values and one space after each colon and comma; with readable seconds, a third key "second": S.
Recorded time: {"hour": 2, "minute": 8}
